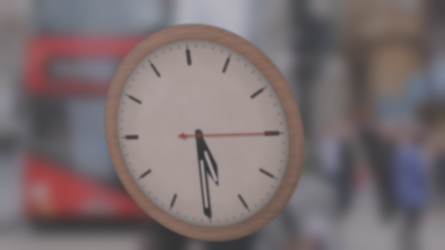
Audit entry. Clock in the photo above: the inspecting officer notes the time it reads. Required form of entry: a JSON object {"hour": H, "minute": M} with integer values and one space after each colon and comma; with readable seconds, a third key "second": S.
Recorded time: {"hour": 5, "minute": 30, "second": 15}
